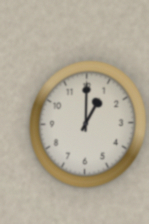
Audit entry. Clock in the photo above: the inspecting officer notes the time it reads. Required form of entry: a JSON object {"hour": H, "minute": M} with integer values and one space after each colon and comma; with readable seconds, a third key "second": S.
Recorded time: {"hour": 1, "minute": 0}
